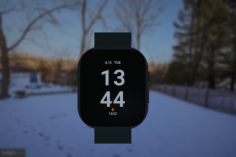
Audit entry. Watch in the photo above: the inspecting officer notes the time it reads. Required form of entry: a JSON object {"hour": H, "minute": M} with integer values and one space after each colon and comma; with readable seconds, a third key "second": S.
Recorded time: {"hour": 13, "minute": 44}
